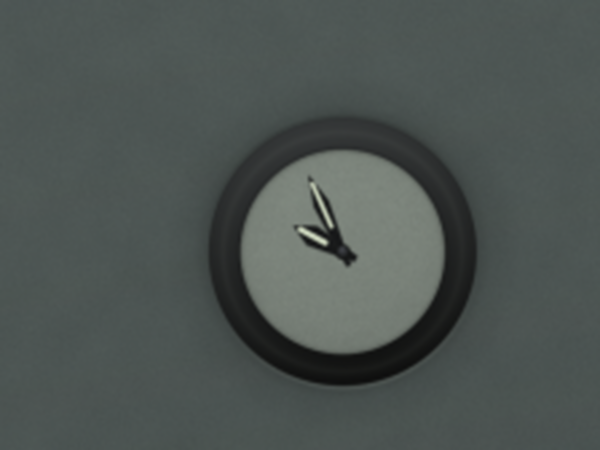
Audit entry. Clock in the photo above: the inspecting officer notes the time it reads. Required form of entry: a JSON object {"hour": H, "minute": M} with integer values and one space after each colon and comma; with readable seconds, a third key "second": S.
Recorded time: {"hour": 9, "minute": 56}
